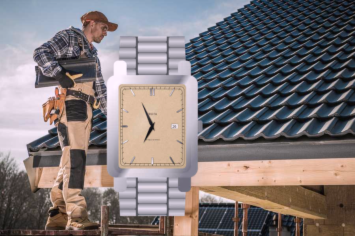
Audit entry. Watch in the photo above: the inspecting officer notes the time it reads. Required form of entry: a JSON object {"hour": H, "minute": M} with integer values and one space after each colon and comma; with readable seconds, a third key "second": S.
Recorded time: {"hour": 6, "minute": 56}
